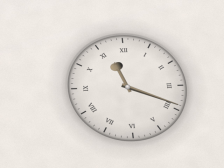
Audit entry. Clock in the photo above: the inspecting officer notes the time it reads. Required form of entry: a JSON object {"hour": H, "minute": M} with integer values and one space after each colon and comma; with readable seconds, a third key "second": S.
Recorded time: {"hour": 11, "minute": 19}
